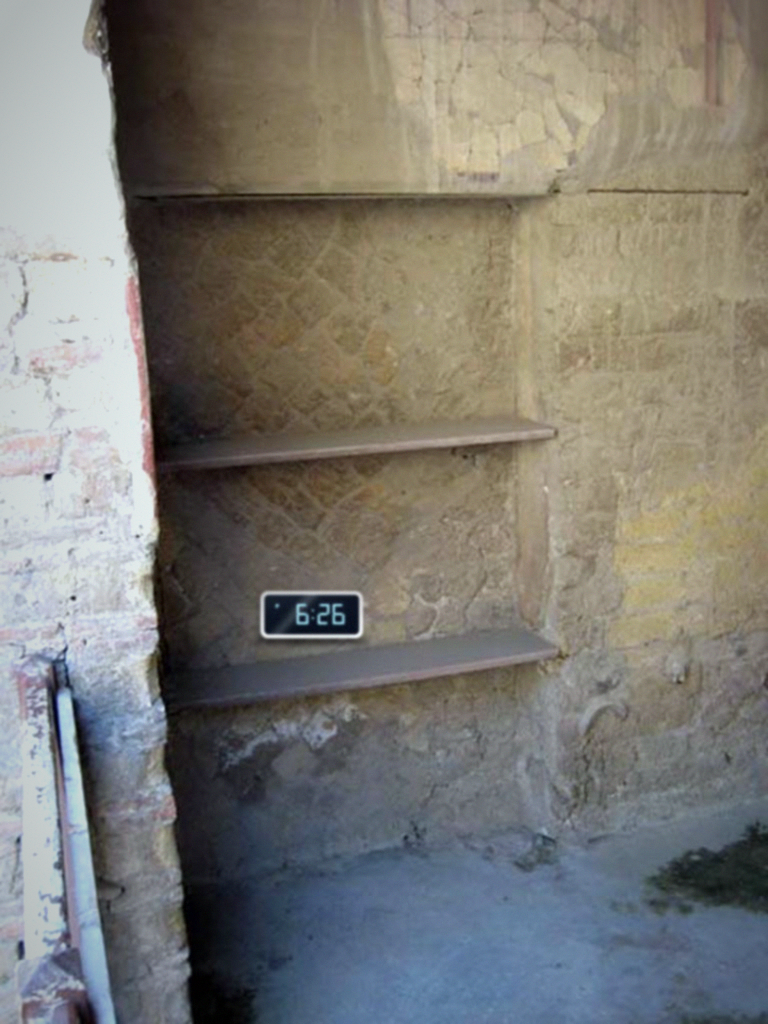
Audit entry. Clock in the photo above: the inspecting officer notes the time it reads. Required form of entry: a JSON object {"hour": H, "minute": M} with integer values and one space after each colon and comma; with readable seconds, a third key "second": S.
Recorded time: {"hour": 6, "minute": 26}
